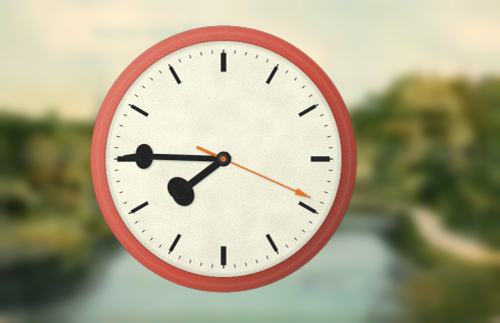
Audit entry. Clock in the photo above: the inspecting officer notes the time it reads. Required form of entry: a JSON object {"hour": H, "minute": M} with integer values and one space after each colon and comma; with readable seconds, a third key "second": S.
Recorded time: {"hour": 7, "minute": 45, "second": 19}
